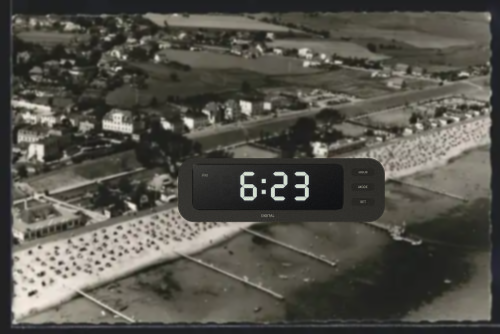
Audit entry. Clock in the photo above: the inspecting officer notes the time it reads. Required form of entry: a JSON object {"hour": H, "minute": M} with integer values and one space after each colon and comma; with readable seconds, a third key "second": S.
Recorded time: {"hour": 6, "minute": 23}
